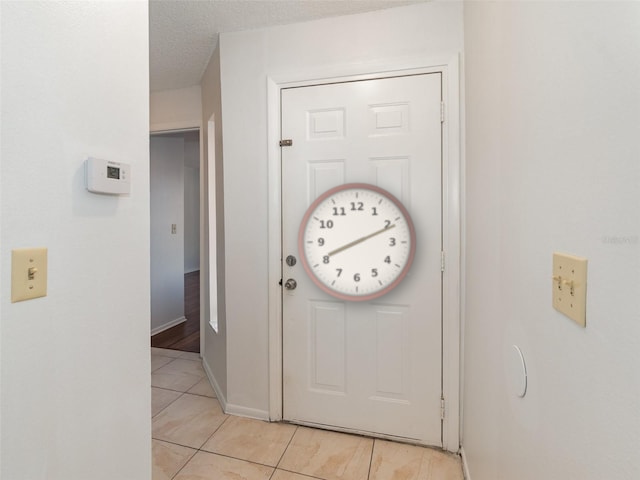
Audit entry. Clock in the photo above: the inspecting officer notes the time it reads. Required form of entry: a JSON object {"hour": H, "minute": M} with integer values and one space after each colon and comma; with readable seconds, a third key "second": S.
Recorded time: {"hour": 8, "minute": 11}
